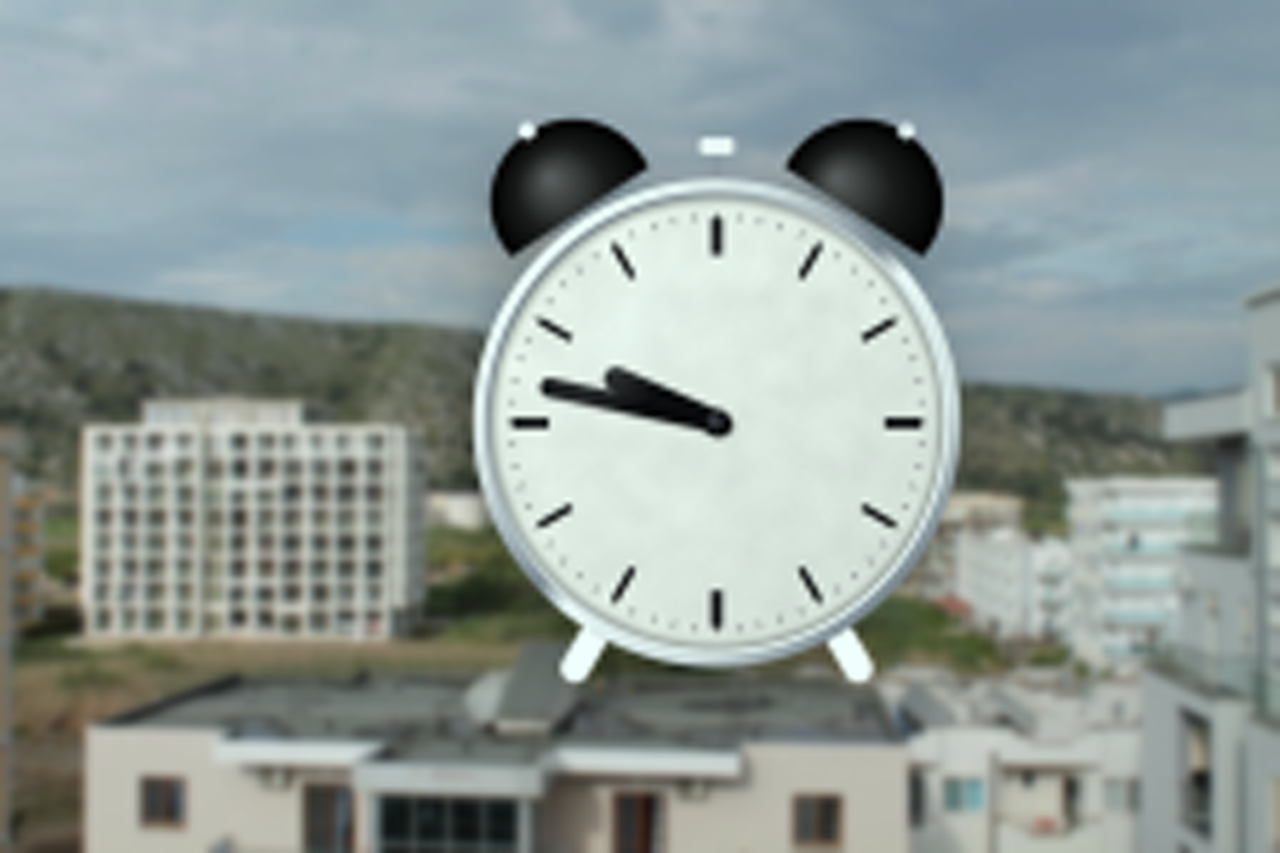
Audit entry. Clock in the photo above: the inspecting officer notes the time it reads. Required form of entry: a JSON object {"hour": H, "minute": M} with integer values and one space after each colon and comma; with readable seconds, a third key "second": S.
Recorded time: {"hour": 9, "minute": 47}
